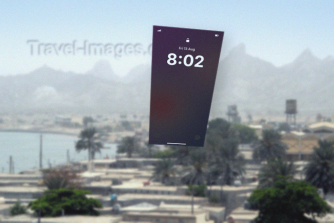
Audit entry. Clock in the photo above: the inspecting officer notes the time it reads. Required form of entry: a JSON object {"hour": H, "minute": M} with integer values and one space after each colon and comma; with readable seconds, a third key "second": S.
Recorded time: {"hour": 8, "minute": 2}
